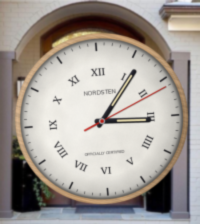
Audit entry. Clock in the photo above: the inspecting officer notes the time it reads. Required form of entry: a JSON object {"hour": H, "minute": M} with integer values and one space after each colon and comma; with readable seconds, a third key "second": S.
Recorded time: {"hour": 3, "minute": 6, "second": 11}
